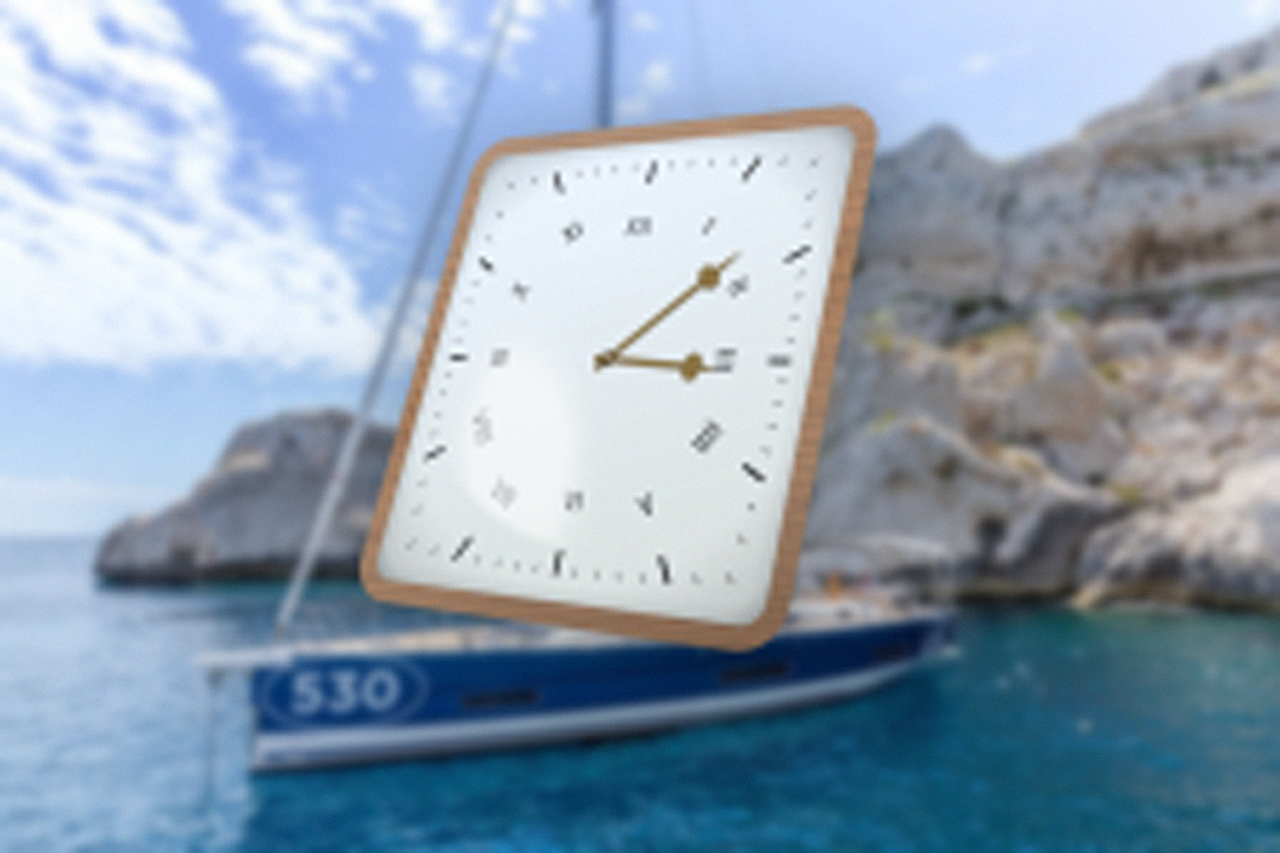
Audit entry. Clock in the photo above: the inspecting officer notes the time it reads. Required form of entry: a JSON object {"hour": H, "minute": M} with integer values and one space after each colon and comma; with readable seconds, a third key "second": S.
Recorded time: {"hour": 3, "minute": 8}
